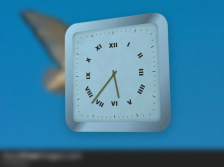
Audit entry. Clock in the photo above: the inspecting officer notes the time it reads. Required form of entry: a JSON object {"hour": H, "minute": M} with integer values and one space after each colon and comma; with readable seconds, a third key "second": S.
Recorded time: {"hour": 5, "minute": 37}
